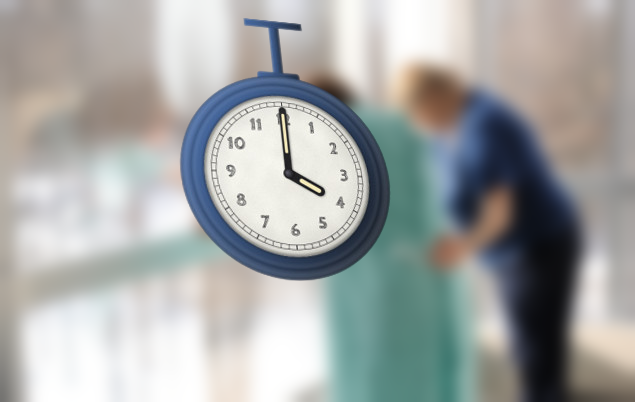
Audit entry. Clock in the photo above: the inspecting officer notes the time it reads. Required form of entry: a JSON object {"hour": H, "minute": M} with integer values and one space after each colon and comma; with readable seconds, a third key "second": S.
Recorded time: {"hour": 4, "minute": 0}
